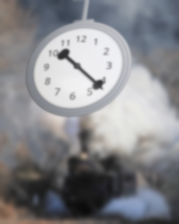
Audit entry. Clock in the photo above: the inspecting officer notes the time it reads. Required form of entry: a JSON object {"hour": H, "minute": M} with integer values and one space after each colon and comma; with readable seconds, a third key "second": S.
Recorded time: {"hour": 10, "minute": 22}
